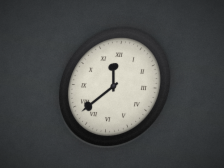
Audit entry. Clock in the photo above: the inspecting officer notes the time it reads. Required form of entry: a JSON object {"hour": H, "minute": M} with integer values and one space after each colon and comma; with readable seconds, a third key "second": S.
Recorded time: {"hour": 11, "minute": 38}
